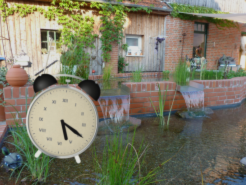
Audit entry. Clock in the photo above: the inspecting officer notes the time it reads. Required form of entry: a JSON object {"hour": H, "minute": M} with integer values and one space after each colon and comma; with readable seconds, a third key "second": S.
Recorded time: {"hour": 5, "minute": 20}
